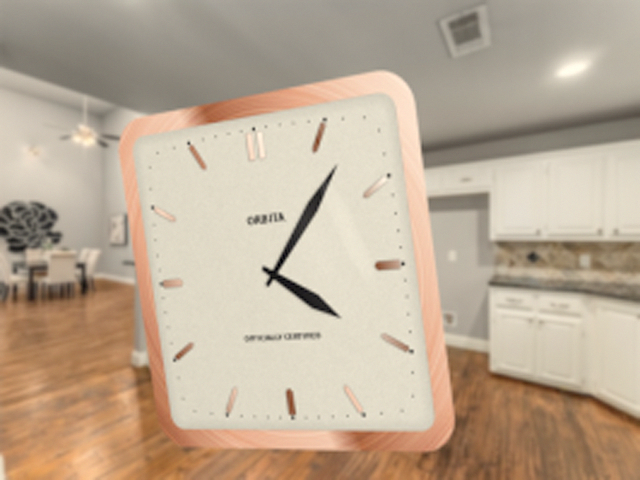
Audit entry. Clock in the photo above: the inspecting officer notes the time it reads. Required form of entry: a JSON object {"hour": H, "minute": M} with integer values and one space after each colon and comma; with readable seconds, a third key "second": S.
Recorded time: {"hour": 4, "minute": 7}
